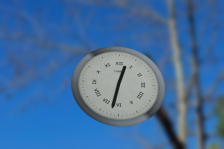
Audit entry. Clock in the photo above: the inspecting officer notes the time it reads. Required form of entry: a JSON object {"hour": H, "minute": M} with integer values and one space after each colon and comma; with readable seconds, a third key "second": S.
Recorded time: {"hour": 12, "minute": 32}
